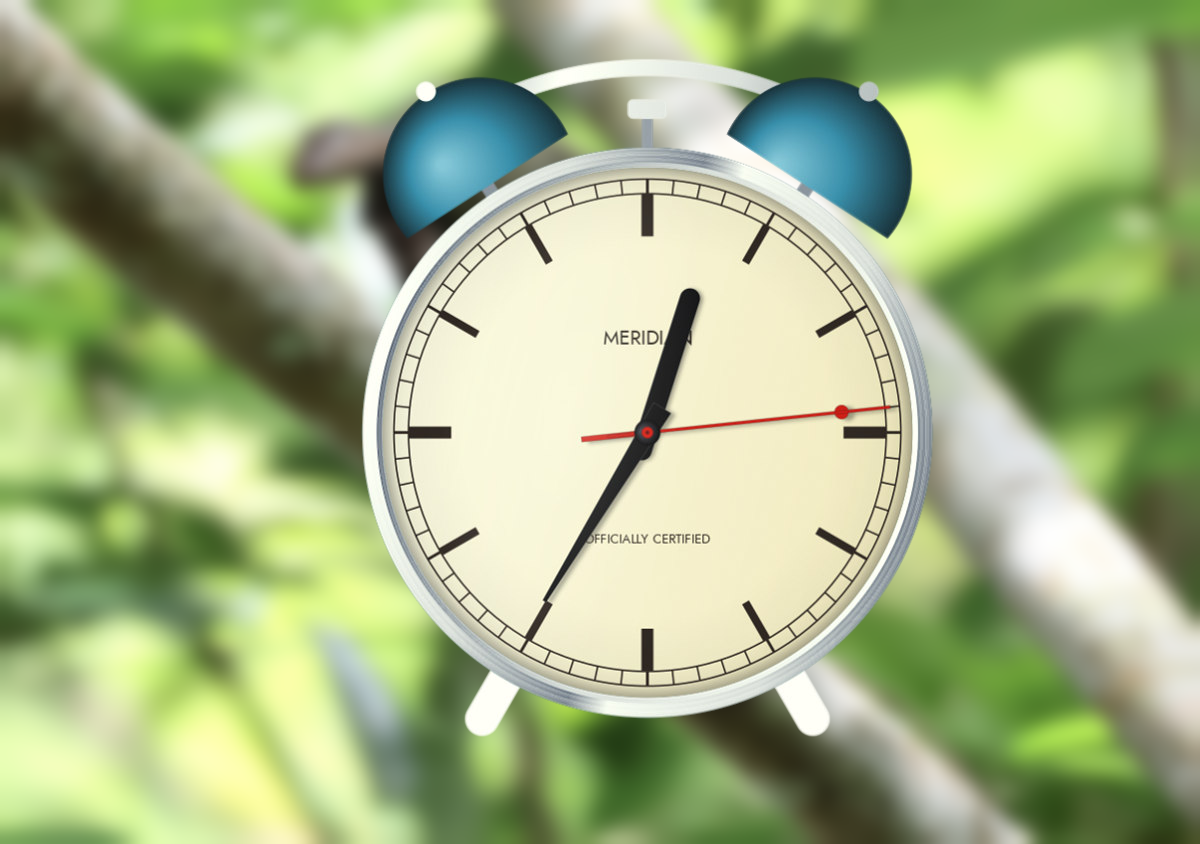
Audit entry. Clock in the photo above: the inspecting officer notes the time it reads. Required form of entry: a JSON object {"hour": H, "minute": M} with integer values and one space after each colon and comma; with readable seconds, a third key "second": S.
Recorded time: {"hour": 12, "minute": 35, "second": 14}
